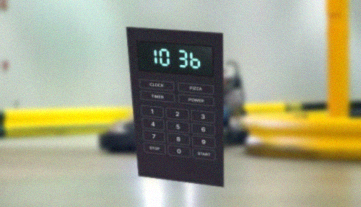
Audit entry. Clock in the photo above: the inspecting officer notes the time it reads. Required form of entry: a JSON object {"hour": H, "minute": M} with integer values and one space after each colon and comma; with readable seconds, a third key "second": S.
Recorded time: {"hour": 10, "minute": 36}
